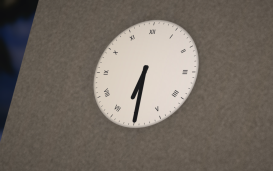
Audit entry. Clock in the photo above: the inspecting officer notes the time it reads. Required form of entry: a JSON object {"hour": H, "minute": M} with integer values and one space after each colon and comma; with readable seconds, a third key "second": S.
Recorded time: {"hour": 6, "minute": 30}
